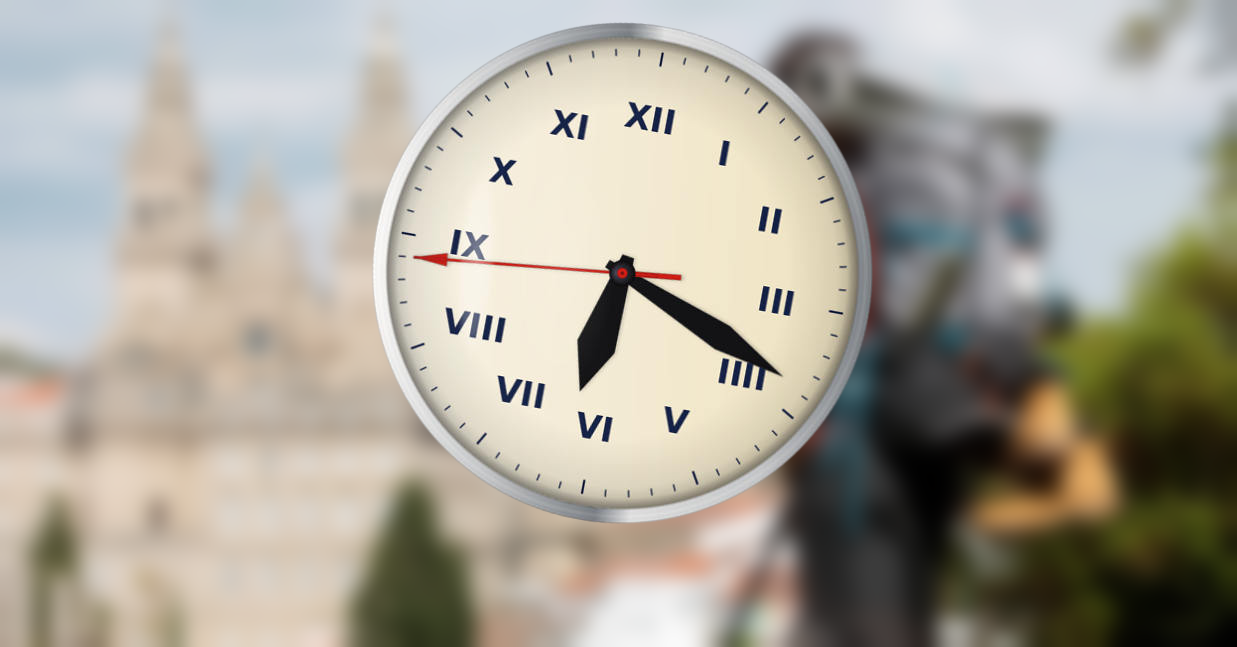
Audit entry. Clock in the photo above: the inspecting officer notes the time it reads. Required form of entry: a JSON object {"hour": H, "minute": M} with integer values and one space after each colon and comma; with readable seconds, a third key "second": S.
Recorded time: {"hour": 6, "minute": 18, "second": 44}
